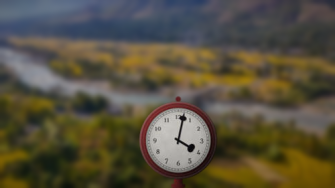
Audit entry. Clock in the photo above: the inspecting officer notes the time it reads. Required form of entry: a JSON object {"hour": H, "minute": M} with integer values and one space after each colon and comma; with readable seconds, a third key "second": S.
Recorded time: {"hour": 4, "minute": 2}
